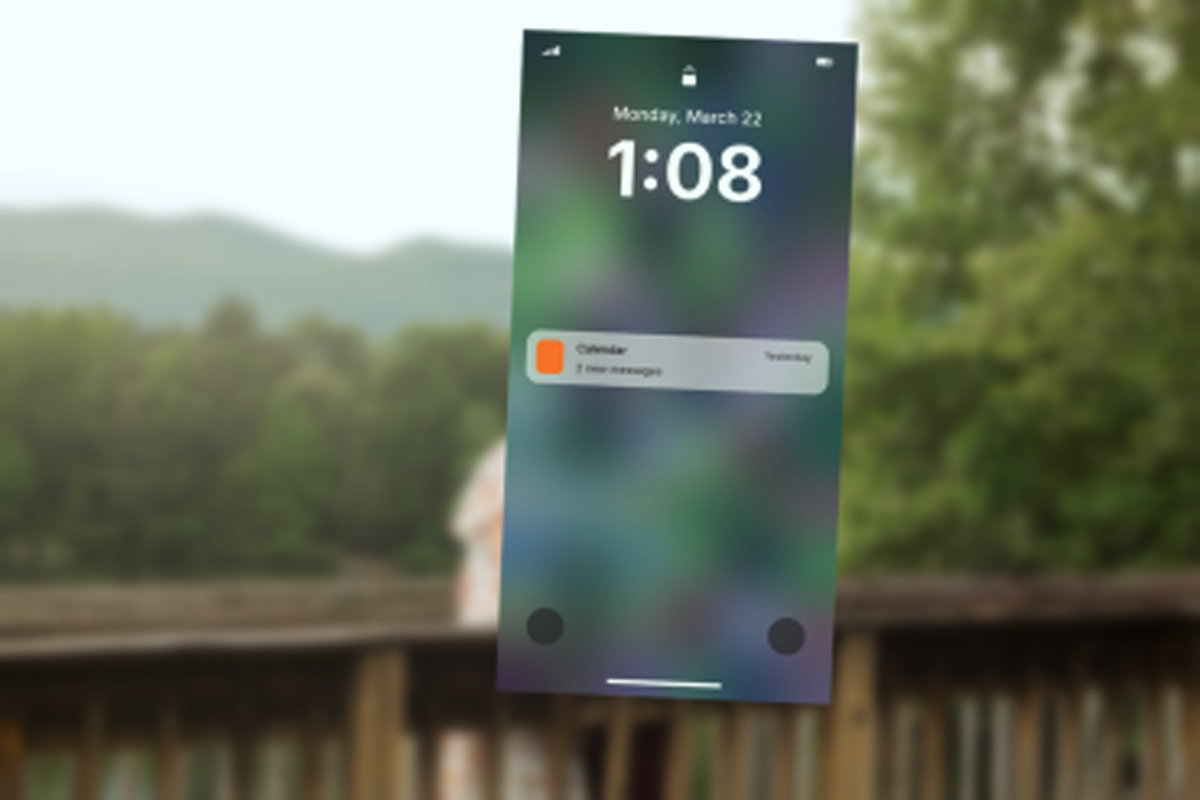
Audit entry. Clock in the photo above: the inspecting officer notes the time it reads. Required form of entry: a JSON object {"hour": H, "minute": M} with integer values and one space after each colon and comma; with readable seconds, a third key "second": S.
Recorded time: {"hour": 1, "minute": 8}
